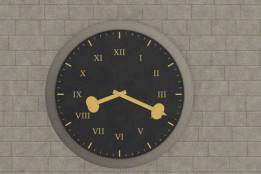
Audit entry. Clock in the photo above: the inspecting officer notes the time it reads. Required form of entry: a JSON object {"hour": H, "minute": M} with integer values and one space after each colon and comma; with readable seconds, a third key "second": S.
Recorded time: {"hour": 8, "minute": 19}
